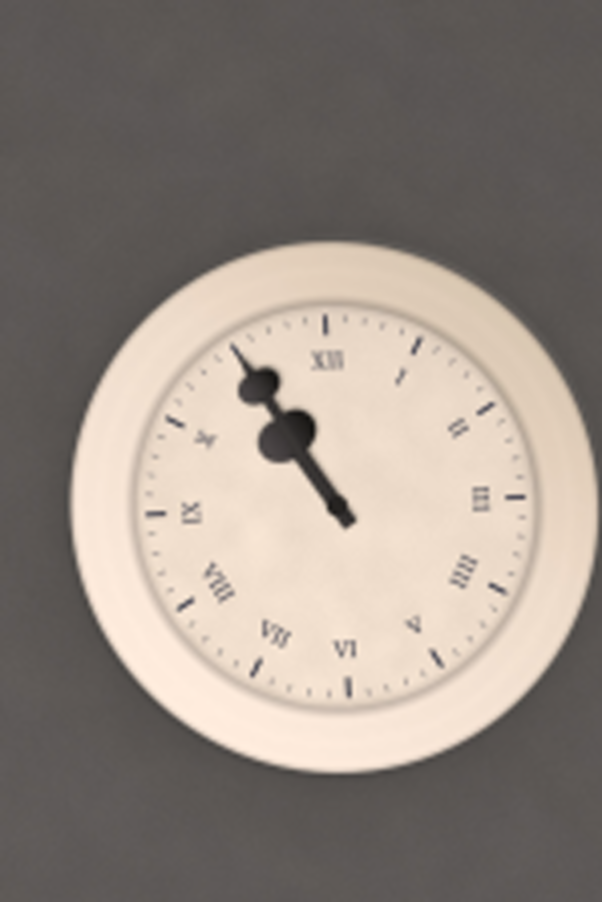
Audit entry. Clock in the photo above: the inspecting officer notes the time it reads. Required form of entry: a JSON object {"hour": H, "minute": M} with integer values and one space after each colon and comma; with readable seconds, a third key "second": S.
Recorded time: {"hour": 10, "minute": 55}
